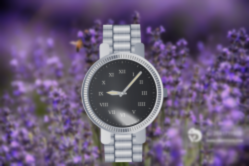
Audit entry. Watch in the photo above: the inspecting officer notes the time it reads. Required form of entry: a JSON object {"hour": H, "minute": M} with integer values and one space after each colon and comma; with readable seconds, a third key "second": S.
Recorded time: {"hour": 9, "minute": 7}
